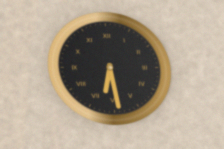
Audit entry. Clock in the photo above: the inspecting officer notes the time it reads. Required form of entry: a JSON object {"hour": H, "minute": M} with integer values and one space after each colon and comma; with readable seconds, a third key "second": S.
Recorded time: {"hour": 6, "minute": 29}
